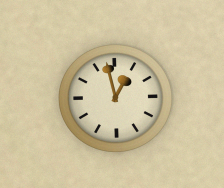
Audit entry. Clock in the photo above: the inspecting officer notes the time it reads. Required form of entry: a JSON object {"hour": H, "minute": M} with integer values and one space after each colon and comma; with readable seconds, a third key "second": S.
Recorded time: {"hour": 12, "minute": 58}
